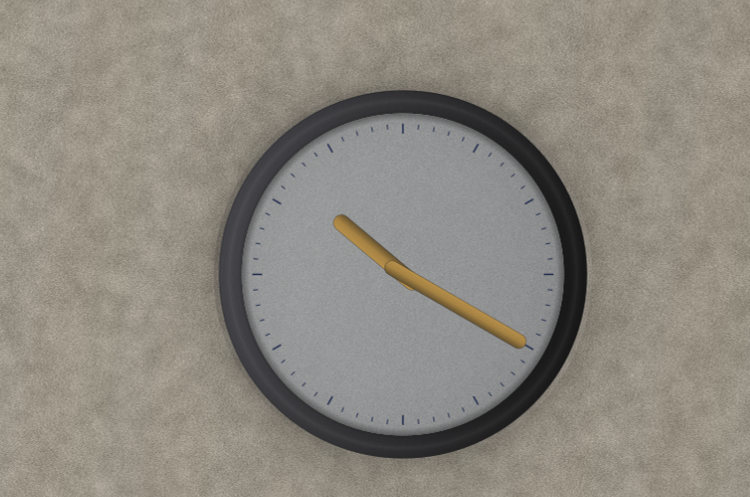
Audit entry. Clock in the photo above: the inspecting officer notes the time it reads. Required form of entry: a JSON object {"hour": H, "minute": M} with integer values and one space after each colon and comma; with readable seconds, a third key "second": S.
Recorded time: {"hour": 10, "minute": 20}
